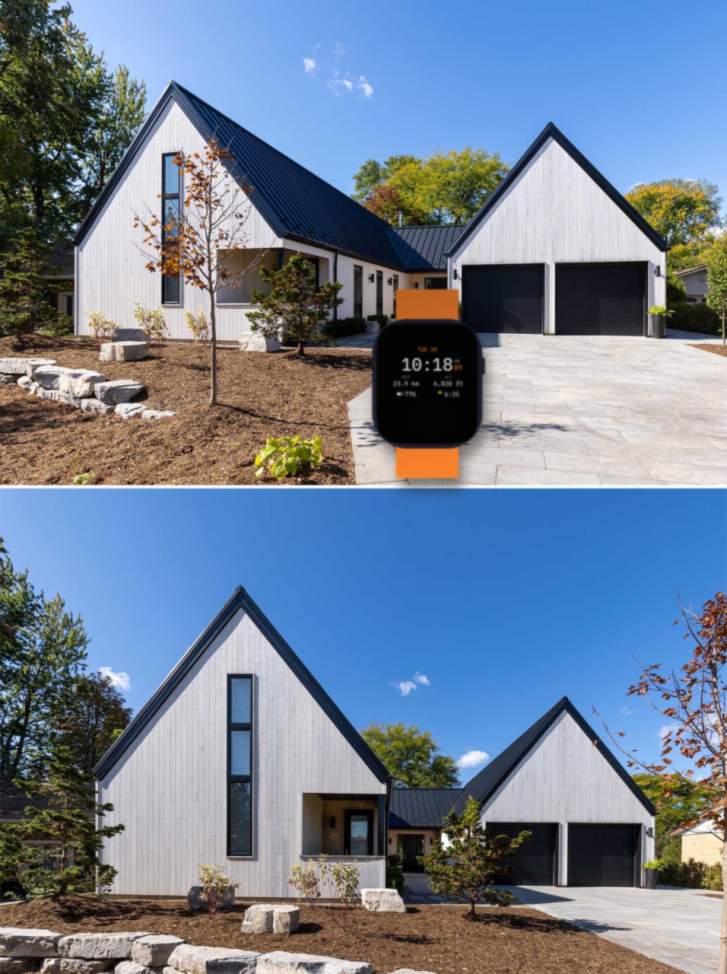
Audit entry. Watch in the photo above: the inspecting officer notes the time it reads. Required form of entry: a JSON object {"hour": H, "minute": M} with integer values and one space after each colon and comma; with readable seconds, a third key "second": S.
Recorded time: {"hour": 10, "minute": 18}
